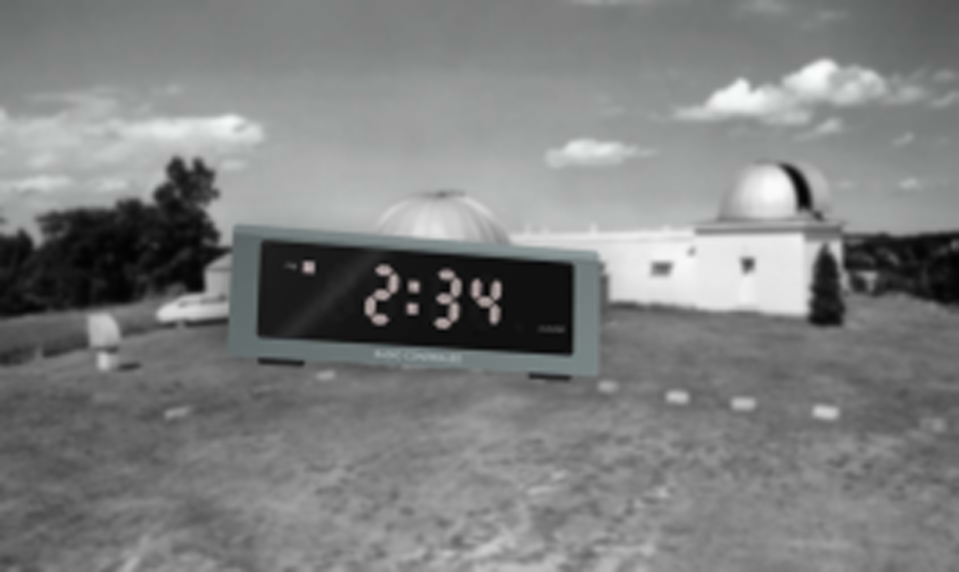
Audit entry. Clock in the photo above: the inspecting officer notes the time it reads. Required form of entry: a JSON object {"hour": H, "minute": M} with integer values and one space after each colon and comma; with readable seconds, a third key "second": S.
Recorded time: {"hour": 2, "minute": 34}
